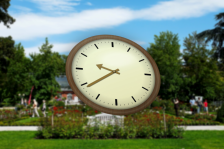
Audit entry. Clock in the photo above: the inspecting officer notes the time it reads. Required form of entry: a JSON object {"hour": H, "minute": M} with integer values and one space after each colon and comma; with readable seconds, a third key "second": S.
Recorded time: {"hour": 9, "minute": 39}
